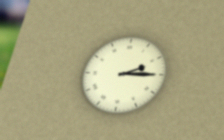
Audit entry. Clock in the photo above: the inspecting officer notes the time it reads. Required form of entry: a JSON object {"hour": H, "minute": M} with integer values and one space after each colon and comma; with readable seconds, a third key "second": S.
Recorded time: {"hour": 2, "minute": 15}
